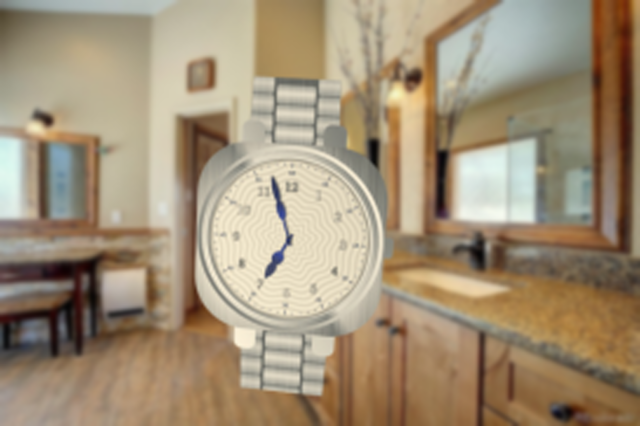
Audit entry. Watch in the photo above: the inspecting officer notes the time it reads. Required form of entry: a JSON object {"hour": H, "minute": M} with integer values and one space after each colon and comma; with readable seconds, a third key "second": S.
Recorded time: {"hour": 6, "minute": 57}
